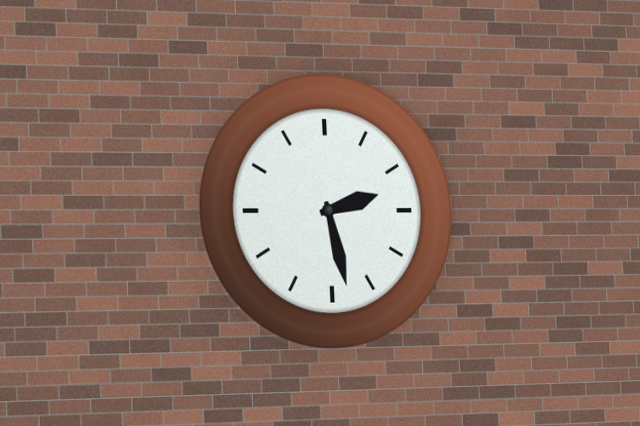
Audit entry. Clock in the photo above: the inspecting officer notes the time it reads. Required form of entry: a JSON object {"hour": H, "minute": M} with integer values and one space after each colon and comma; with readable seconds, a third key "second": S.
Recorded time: {"hour": 2, "minute": 28}
